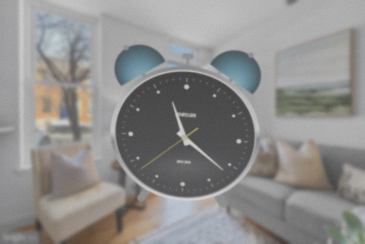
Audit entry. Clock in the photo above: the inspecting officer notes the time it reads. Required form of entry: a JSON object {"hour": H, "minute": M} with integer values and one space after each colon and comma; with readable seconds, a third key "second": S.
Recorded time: {"hour": 11, "minute": 21, "second": 38}
